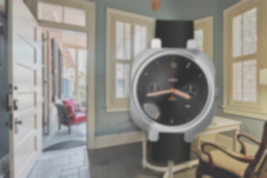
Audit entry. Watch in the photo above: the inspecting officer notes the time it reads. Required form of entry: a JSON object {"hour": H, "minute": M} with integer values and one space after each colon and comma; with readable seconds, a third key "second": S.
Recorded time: {"hour": 3, "minute": 43}
